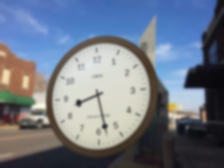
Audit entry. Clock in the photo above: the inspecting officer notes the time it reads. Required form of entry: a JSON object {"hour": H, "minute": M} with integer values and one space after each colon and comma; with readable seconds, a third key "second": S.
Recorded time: {"hour": 8, "minute": 28}
